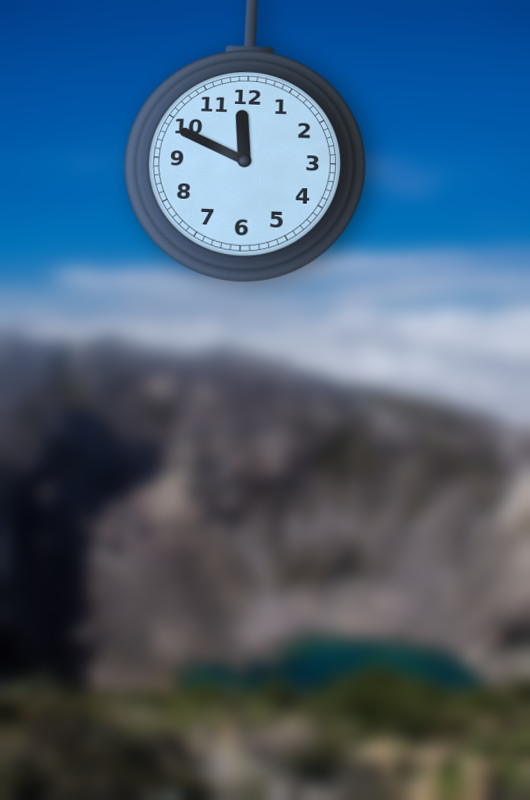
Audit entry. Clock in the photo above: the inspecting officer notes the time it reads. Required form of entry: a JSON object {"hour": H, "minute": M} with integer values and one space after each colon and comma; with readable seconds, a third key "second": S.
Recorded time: {"hour": 11, "minute": 49}
